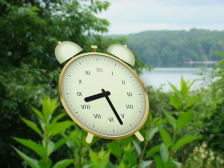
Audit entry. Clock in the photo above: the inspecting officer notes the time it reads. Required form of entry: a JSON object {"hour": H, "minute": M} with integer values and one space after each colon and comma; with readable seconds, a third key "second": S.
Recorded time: {"hour": 8, "minute": 27}
